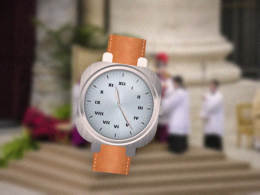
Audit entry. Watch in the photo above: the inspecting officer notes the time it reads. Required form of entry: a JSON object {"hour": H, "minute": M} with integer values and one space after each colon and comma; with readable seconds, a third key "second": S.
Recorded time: {"hour": 11, "minute": 24}
